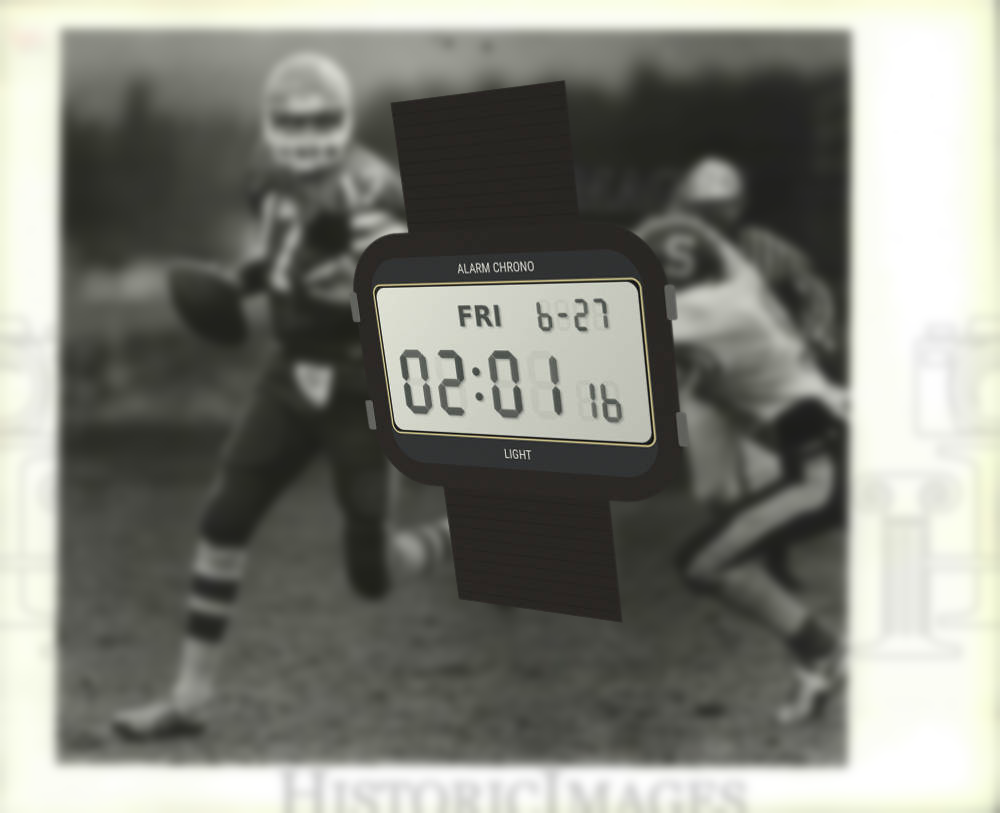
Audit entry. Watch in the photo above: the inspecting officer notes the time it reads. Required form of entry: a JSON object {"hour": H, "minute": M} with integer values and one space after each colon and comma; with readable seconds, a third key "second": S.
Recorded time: {"hour": 2, "minute": 1, "second": 16}
